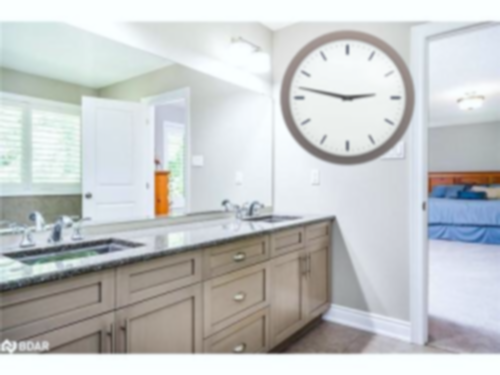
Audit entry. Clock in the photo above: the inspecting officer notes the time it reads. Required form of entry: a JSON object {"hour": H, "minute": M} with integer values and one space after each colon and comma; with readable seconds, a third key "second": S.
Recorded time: {"hour": 2, "minute": 47}
